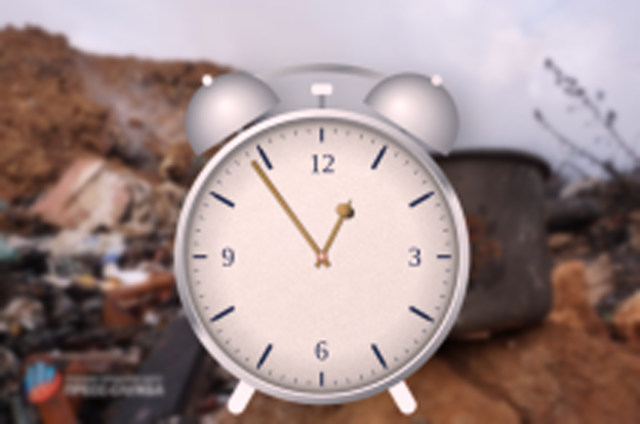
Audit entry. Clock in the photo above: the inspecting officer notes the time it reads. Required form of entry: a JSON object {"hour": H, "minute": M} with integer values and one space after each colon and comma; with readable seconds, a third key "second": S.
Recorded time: {"hour": 12, "minute": 54}
